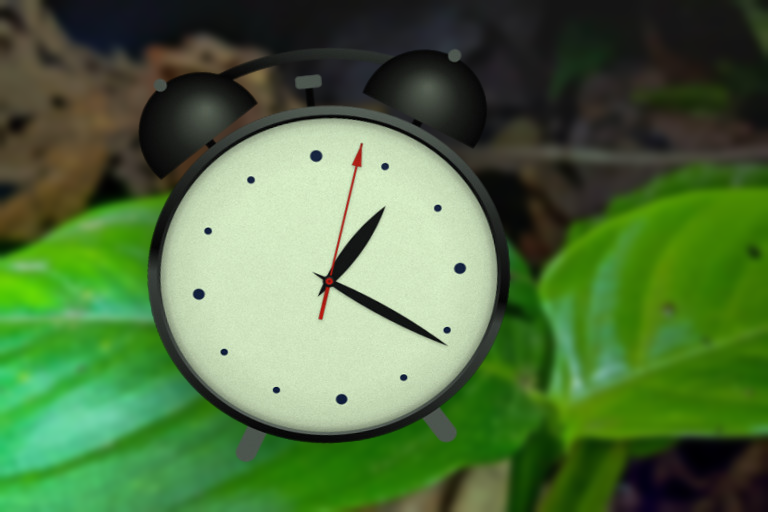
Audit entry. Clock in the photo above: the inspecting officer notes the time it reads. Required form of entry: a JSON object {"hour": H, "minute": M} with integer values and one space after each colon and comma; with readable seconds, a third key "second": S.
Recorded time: {"hour": 1, "minute": 21, "second": 3}
